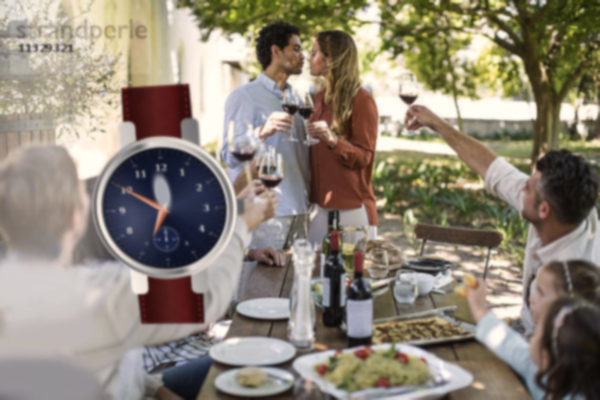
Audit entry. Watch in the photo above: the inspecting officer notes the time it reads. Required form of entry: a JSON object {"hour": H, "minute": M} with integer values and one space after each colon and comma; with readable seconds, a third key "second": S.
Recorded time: {"hour": 6, "minute": 50}
